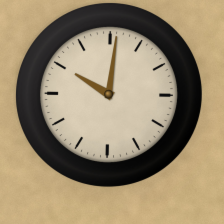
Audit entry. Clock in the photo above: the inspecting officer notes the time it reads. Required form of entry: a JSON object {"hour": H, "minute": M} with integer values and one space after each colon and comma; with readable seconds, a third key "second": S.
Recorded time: {"hour": 10, "minute": 1}
